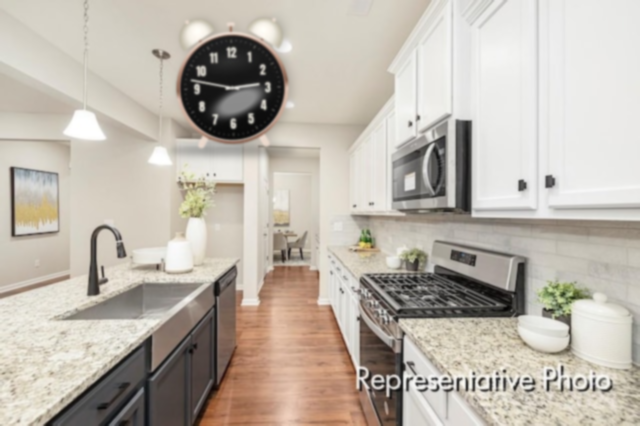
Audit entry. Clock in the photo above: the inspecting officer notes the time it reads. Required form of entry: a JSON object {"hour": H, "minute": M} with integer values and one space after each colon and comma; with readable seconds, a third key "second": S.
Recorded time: {"hour": 2, "minute": 47}
